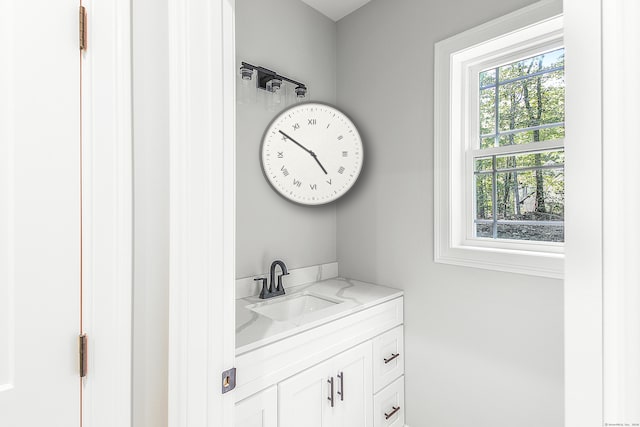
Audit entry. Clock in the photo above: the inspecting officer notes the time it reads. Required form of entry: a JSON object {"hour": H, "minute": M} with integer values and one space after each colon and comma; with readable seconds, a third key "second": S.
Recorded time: {"hour": 4, "minute": 51}
